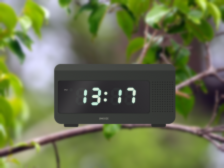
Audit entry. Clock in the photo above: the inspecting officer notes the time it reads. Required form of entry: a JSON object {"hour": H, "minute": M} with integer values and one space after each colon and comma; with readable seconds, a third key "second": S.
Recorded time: {"hour": 13, "minute": 17}
